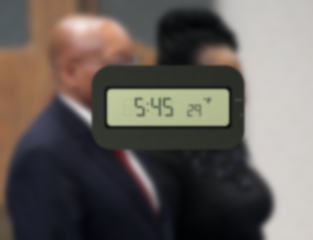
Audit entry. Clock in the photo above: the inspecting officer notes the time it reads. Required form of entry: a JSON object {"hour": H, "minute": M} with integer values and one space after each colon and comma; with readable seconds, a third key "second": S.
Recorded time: {"hour": 5, "minute": 45}
